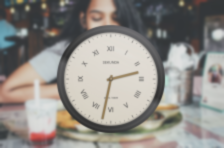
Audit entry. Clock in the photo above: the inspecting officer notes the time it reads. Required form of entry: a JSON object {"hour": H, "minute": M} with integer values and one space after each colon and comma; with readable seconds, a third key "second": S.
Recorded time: {"hour": 2, "minute": 32}
